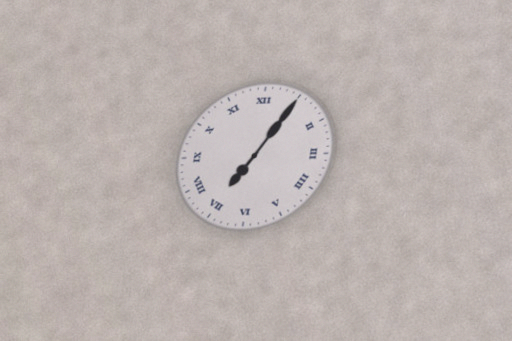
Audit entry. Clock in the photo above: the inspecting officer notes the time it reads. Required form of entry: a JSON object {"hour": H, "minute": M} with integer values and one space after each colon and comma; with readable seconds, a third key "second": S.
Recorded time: {"hour": 7, "minute": 5}
